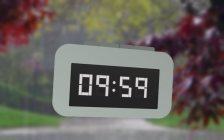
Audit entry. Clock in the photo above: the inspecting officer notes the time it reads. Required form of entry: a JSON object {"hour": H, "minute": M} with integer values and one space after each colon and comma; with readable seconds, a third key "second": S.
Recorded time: {"hour": 9, "minute": 59}
